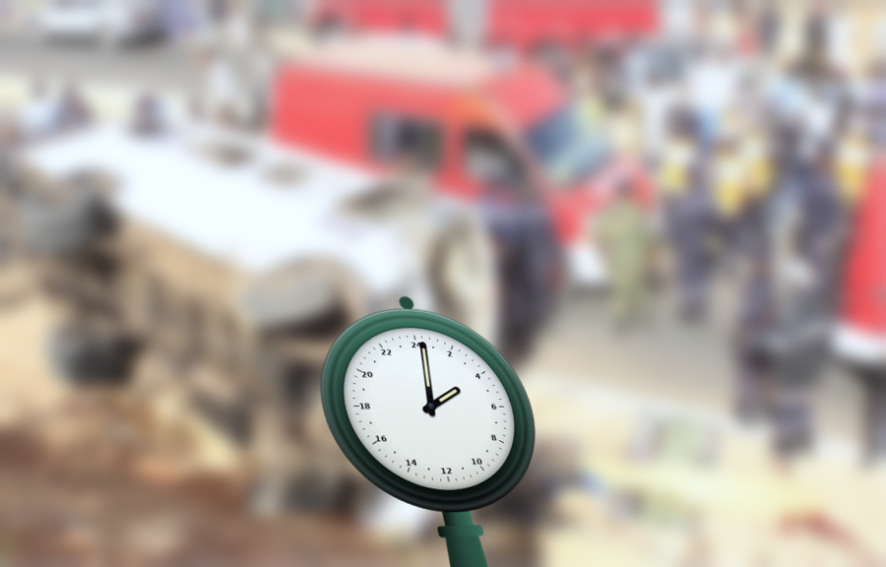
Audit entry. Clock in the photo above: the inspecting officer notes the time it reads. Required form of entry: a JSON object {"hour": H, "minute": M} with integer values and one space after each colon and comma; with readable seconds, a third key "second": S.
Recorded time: {"hour": 4, "minute": 1}
